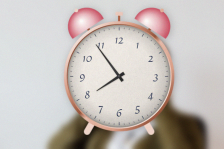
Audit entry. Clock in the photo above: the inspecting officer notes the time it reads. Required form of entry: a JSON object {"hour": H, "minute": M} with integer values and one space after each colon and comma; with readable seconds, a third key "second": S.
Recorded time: {"hour": 7, "minute": 54}
